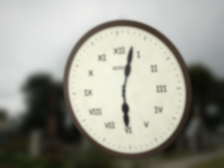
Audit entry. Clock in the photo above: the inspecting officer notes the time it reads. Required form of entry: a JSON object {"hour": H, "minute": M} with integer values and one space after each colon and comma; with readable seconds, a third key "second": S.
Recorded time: {"hour": 6, "minute": 3}
